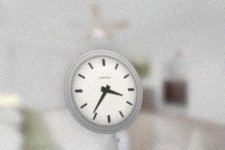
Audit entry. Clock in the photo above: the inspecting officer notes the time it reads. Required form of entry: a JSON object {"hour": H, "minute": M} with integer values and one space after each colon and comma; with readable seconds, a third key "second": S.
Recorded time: {"hour": 3, "minute": 36}
